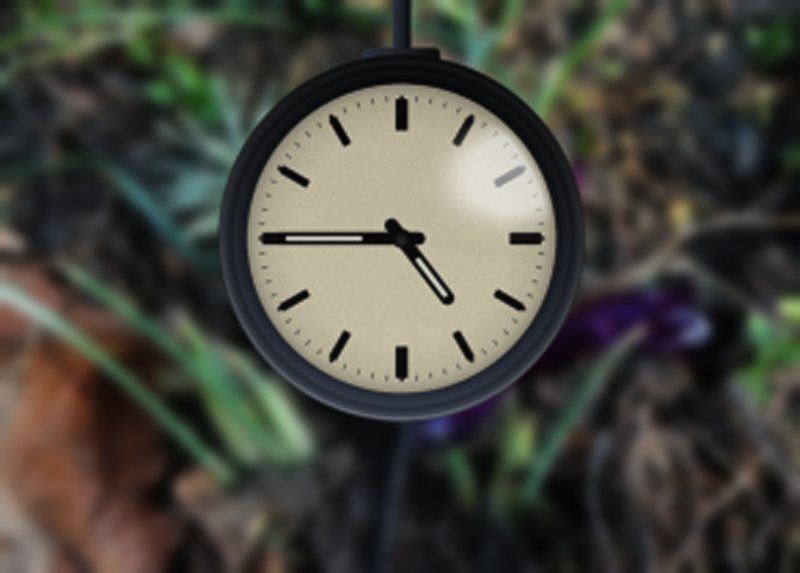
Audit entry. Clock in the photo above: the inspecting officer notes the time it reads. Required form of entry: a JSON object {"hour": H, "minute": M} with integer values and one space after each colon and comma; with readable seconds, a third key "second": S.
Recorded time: {"hour": 4, "minute": 45}
